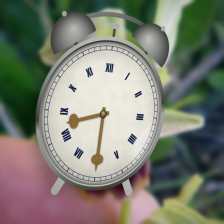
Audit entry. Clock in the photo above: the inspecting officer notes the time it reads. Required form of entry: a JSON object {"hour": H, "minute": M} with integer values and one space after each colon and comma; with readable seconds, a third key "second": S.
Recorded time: {"hour": 8, "minute": 30}
